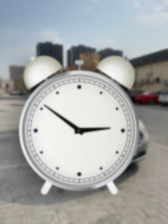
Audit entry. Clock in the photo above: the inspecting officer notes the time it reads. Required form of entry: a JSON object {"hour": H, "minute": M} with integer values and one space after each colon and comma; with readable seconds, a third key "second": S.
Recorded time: {"hour": 2, "minute": 51}
